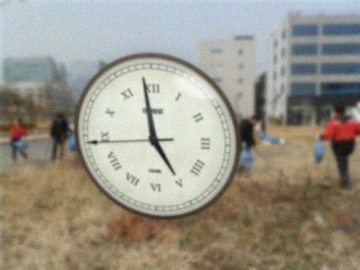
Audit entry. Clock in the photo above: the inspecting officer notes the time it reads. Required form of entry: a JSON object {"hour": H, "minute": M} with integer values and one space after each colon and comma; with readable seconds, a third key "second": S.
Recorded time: {"hour": 4, "minute": 58, "second": 44}
